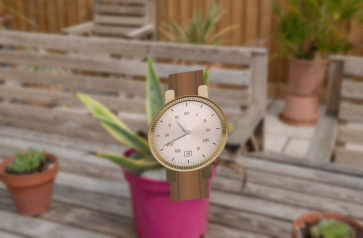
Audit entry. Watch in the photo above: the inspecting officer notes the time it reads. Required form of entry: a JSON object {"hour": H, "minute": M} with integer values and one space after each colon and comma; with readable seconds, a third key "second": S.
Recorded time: {"hour": 10, "minute": 41}
